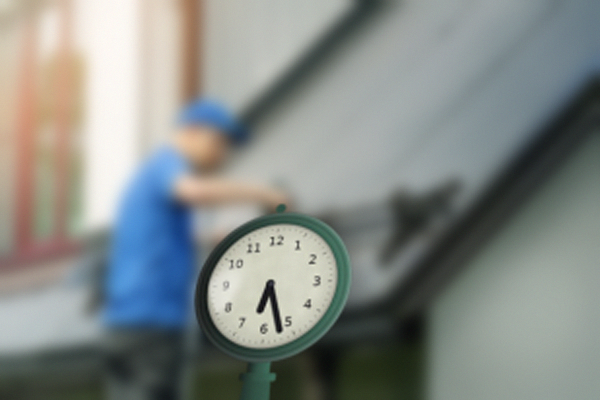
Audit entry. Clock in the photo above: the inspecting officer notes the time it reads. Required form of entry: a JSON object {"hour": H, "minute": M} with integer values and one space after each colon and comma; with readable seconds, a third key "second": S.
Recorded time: {"hour": 6, "minute": 27}
